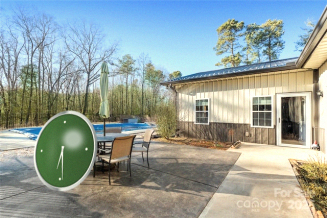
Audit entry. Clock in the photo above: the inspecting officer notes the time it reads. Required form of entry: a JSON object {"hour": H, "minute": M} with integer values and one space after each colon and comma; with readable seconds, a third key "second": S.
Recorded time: {"hour": 6, "minute": 29}
